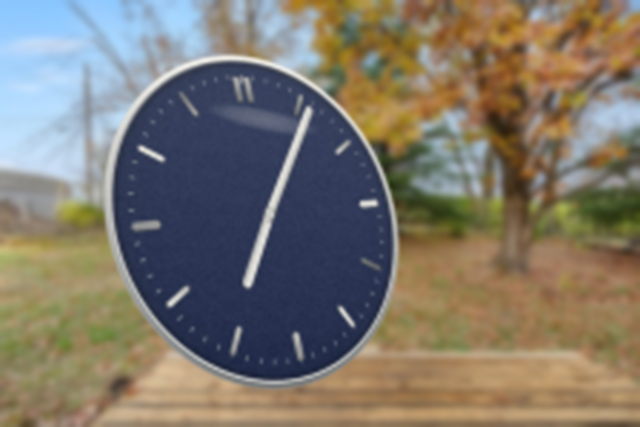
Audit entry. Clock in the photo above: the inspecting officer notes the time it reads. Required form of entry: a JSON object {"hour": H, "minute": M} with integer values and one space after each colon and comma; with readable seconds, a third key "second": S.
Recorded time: {"hour": 7, "minute": 6}
